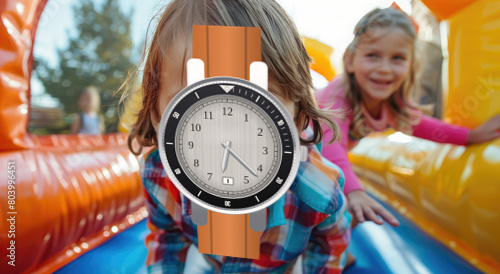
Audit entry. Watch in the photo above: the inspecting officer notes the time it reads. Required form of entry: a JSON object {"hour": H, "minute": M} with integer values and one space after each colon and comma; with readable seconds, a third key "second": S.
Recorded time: {"hour": 6, "minute": 22}
